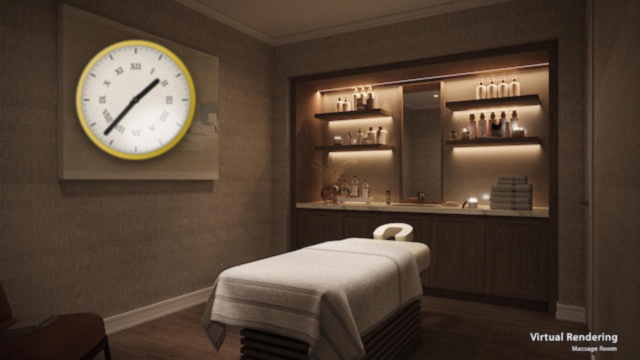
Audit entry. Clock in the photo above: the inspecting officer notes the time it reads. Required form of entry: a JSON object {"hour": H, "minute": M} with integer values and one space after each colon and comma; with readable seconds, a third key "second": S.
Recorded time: {"hour": 1, "minute": 37}
